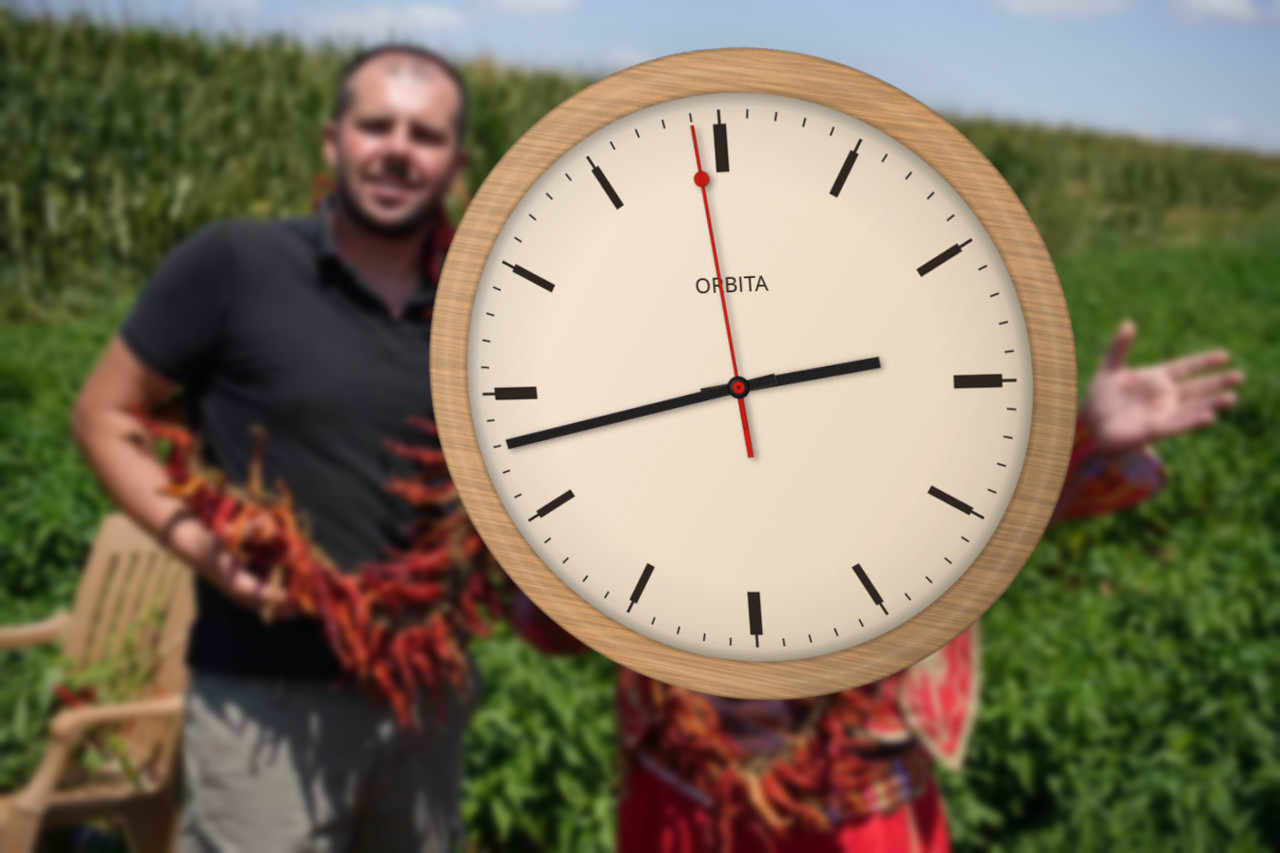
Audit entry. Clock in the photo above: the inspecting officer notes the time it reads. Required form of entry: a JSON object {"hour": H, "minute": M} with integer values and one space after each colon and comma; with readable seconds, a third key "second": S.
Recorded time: {"hour": 2, "minute": 42, "second": 59}
